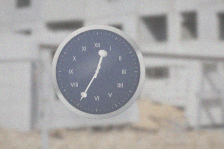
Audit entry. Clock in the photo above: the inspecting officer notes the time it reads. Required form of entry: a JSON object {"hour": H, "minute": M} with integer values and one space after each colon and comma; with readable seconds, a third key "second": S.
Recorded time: {"hour": 12, "minute": 35}
